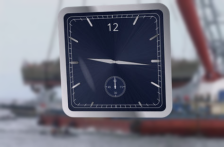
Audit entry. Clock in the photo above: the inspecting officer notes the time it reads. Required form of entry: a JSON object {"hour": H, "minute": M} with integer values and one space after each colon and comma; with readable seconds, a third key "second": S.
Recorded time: {"hour": 9, "minute": 16}
